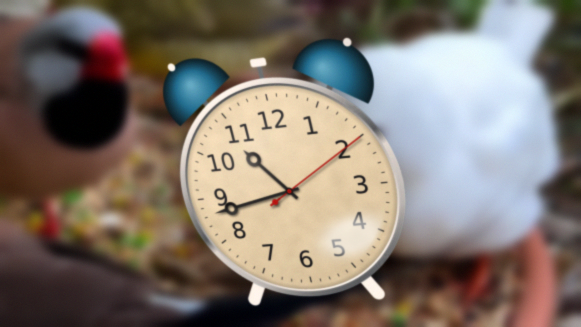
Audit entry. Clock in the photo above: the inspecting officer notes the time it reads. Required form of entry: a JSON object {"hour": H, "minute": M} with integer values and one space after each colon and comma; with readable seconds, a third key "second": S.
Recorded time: {"hour": 10, "minute": 43, "second": 10}
